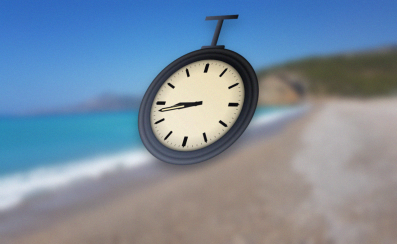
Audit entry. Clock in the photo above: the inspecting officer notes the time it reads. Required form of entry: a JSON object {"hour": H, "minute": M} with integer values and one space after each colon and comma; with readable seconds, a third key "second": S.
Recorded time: {"hour": 8, "minute": 43}
